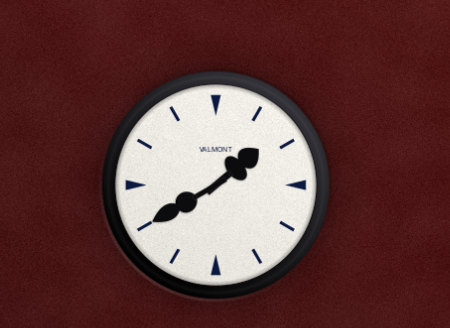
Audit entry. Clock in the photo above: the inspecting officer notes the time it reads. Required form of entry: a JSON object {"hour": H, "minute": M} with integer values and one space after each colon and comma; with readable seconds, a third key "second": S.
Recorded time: {"hour": 1, "minute": 40}
